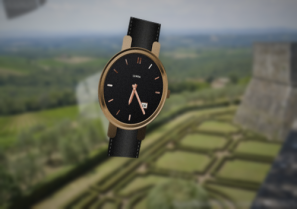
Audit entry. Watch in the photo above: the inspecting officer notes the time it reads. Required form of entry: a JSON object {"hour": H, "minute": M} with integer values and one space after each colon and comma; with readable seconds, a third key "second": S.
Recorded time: {"hour": 6, "minute": 24}
